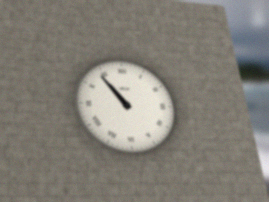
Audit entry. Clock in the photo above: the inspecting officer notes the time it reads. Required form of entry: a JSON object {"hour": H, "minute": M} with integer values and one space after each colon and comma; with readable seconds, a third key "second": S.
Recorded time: {"hour": 10, "minute": 54}
